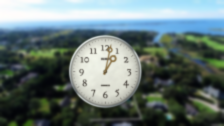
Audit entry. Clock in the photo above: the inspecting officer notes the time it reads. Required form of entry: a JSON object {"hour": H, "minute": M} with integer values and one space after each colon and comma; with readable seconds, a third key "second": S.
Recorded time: {"hour": 1, "minute": 2}
